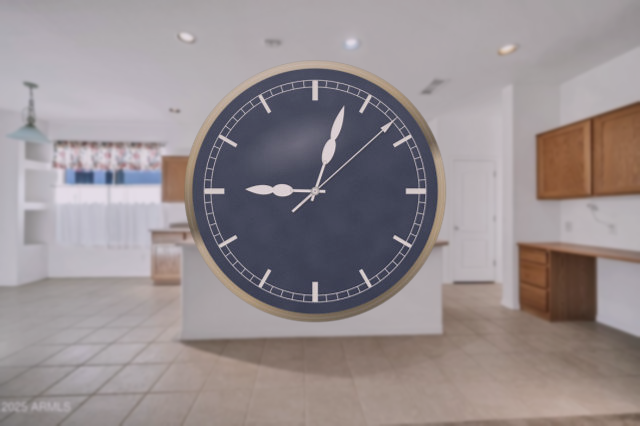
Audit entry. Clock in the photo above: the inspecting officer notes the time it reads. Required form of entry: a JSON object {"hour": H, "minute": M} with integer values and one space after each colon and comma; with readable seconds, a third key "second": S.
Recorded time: {"hour": 9, "minute": 3, "second": 8}
